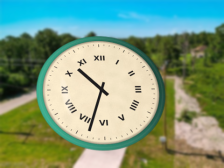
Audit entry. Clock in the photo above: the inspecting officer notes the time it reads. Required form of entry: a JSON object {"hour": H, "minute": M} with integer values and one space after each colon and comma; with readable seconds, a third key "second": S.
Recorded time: {"hour": 10, "minute": 33}
